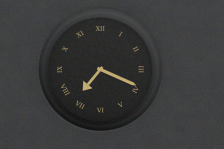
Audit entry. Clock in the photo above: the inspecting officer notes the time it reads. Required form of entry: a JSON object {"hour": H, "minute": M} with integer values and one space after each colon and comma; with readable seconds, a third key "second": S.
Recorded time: {"hour": 7, "minute": 19}
